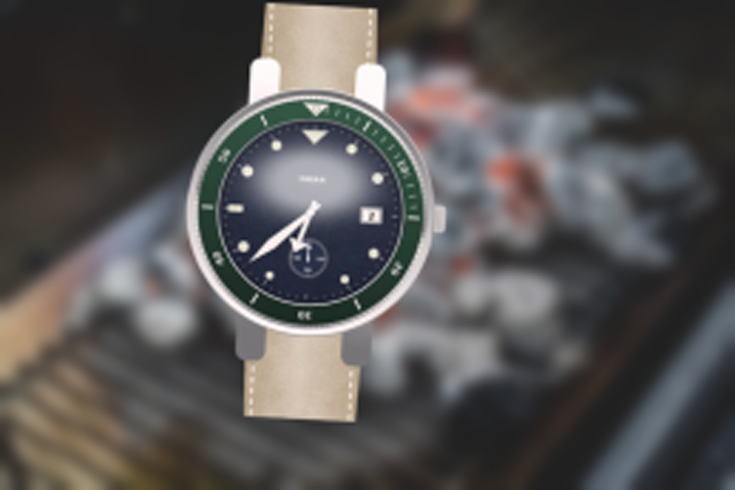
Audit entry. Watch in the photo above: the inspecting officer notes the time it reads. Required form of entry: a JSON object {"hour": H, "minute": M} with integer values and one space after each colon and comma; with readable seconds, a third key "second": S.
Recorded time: {"hour": 6, "minute": 38}
